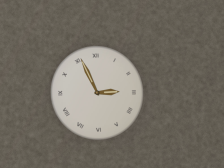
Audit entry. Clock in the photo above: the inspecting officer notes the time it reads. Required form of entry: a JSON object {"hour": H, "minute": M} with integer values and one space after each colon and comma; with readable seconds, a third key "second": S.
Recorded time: {"hour": 2, "minute": 56}
